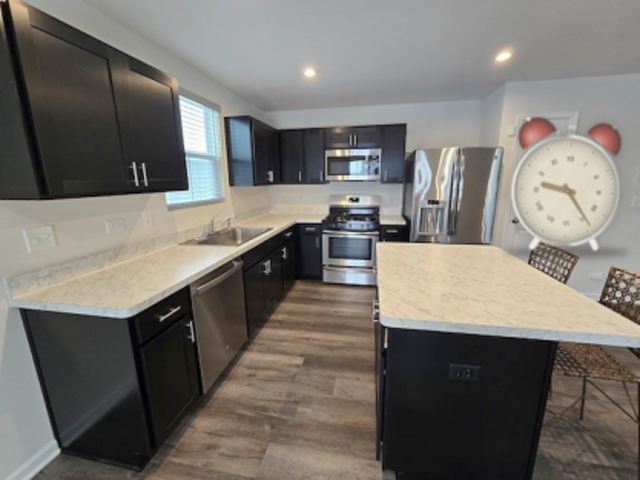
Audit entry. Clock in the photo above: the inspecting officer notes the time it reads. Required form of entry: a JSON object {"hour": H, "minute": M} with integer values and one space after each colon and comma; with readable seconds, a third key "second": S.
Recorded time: {"hour": 9, "minute": 24}
